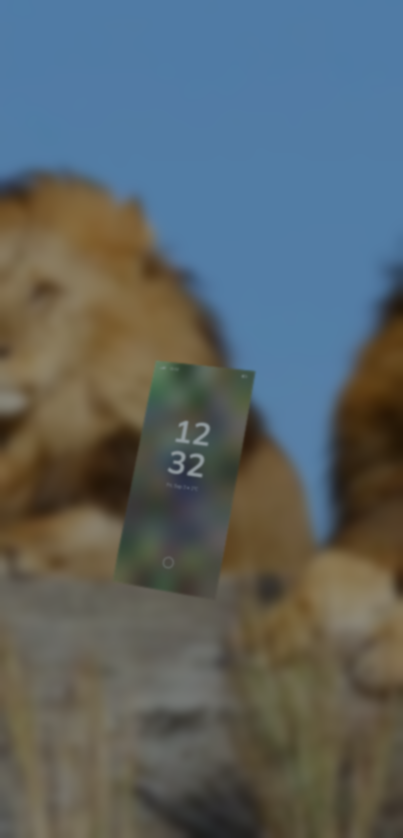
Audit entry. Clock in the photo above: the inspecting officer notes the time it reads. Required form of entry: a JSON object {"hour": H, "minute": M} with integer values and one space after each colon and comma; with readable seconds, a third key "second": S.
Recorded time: {"hour": 12, "minute": 32}
